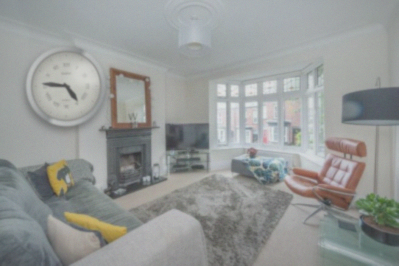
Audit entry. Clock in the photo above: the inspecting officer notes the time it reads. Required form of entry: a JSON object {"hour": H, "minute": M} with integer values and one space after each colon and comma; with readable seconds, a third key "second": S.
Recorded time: {"hour": 4, "minute": 46}
